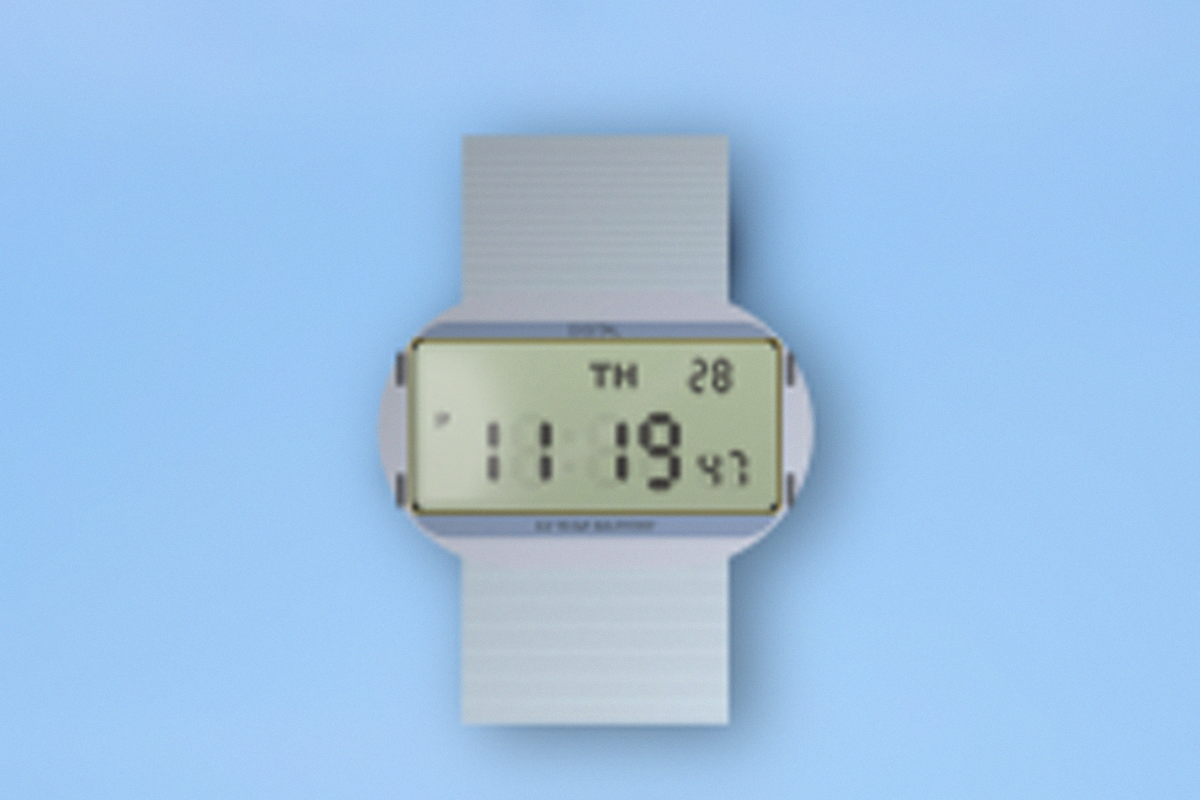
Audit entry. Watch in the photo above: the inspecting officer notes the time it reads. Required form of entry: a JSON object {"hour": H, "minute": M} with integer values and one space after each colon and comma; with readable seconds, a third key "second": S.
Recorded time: {"hour": 11, "minute": 19, "second": 47}
